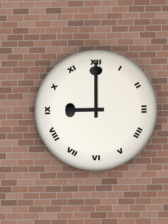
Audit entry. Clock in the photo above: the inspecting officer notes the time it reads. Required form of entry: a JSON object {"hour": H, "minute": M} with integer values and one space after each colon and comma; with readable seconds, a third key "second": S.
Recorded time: {"hour": 9, "minute": 0}
